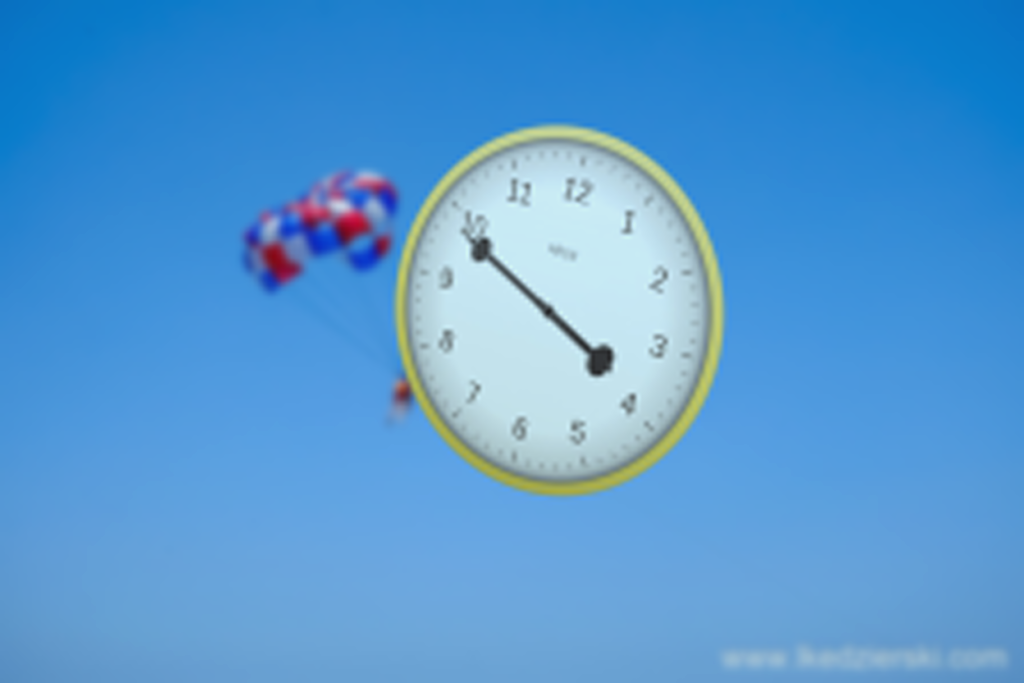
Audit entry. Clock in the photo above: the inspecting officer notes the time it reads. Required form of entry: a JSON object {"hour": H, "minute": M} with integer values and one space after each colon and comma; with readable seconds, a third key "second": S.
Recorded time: {"hour": 3, "minute": 49}
